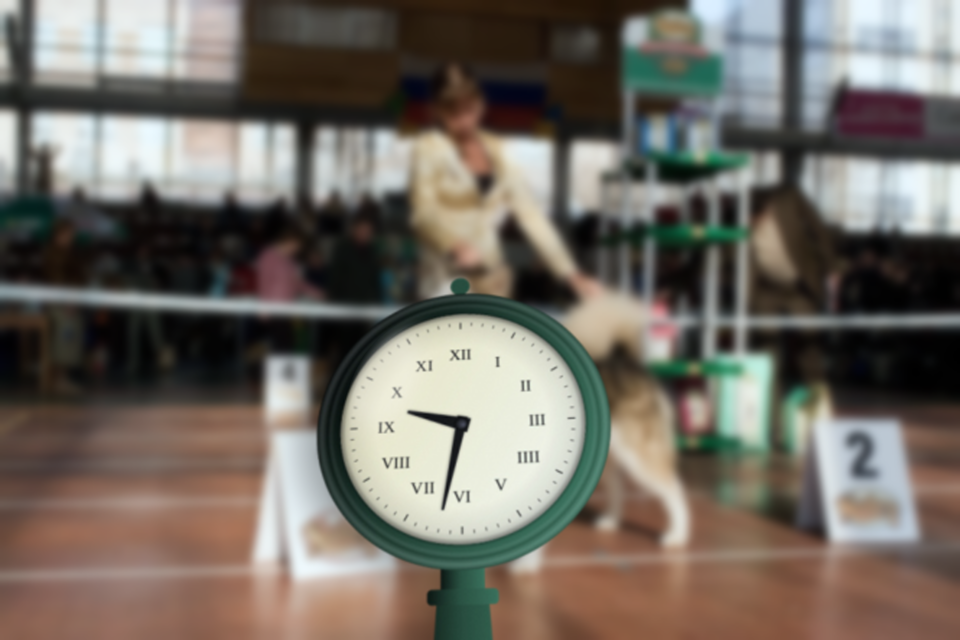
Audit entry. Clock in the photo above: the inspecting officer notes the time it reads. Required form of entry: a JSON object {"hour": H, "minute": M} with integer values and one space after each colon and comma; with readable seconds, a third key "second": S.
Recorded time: {"hour": 9, "minute": 32}
